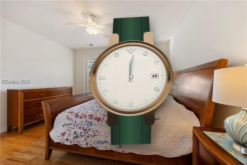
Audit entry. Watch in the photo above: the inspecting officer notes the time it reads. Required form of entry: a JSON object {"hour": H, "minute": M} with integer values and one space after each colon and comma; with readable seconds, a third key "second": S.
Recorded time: {"hour": 12, "minute": 1}
